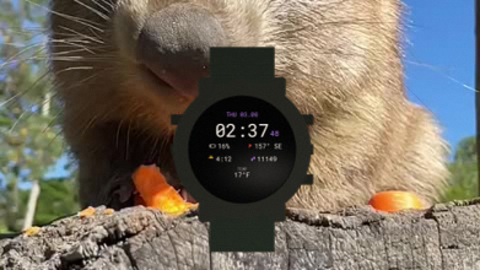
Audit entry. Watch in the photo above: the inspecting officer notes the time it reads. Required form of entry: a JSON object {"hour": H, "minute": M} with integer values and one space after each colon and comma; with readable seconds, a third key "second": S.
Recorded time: {"hour": 2, "minute": 37}
